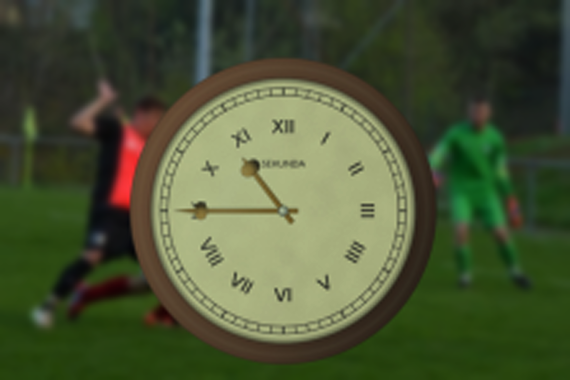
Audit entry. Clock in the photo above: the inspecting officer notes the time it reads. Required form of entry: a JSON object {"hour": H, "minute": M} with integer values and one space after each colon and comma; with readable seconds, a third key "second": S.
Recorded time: {"hour": 10, "minute": 45}
